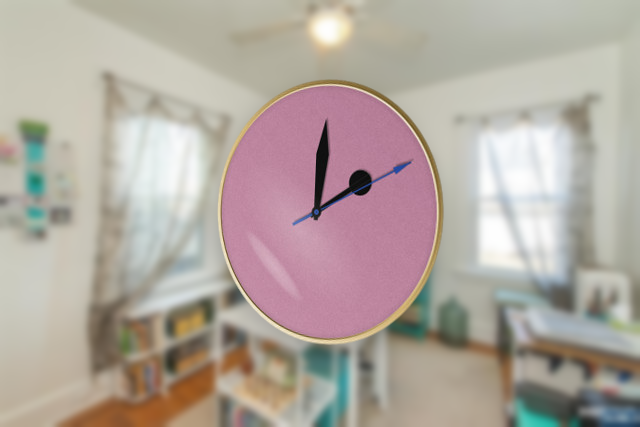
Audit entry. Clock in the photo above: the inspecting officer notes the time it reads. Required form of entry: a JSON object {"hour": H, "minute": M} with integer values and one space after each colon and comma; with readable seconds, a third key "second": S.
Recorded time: {"hour": 2, "minute": 1, "second": 11}
